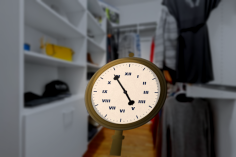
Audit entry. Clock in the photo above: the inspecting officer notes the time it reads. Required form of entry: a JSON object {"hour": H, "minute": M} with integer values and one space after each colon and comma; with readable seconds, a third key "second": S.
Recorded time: {"hour": 4, "minute": 54}
